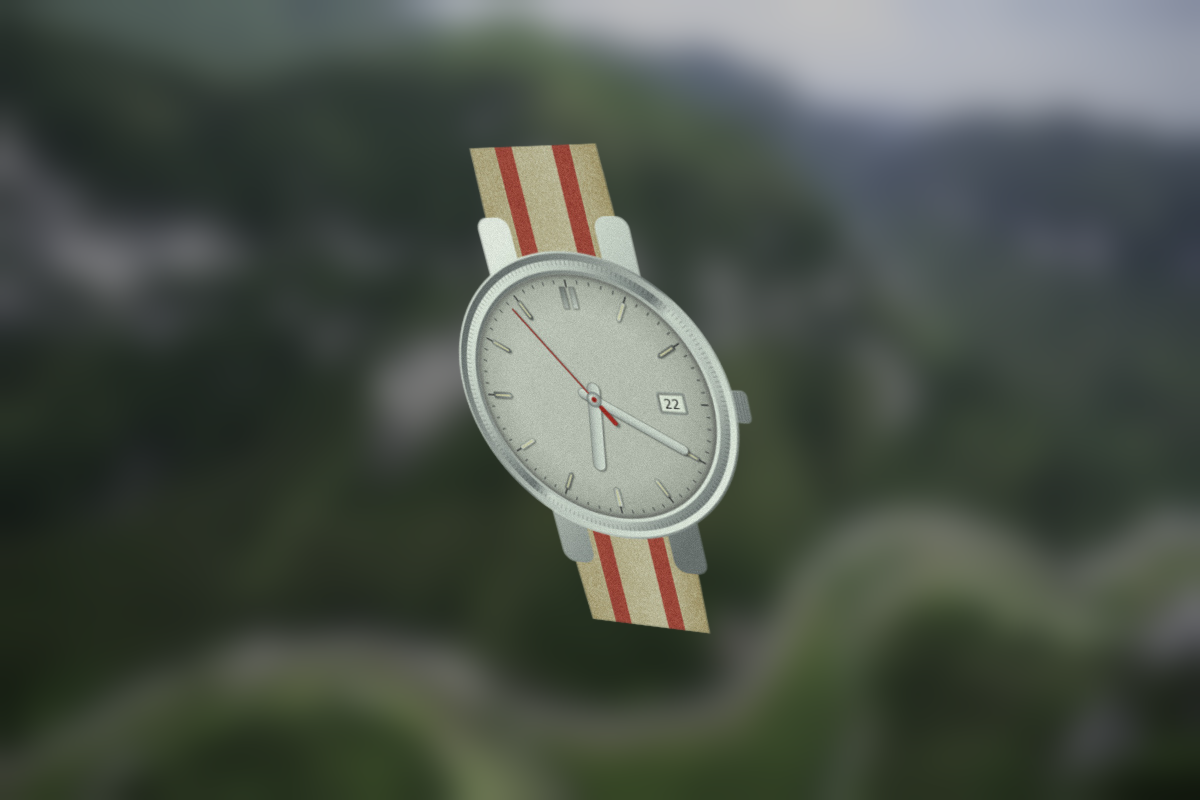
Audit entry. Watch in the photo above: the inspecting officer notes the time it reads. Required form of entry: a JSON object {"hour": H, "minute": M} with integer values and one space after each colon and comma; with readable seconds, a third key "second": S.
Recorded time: {"hour": 6, "minute": 19, "second": 54}
